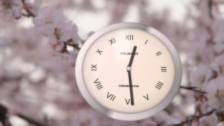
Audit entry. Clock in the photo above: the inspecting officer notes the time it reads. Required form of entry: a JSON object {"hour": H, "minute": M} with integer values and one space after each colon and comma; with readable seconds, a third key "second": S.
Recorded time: {"hour": 12, "minute": 29}
